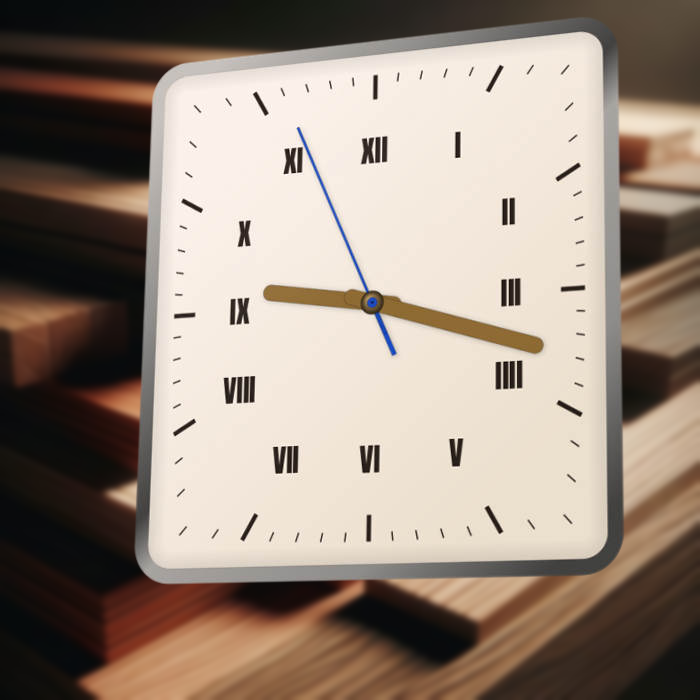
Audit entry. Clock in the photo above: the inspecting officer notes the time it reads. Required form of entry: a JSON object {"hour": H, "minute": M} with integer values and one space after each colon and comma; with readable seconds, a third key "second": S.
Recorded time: {"hour": 9, "minute": 17, "second": 56}
